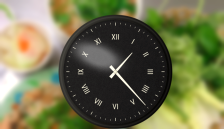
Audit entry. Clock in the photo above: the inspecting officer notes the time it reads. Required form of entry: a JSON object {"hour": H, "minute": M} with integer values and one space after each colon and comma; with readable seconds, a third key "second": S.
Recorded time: {"hour": 1, "minute": 23}
